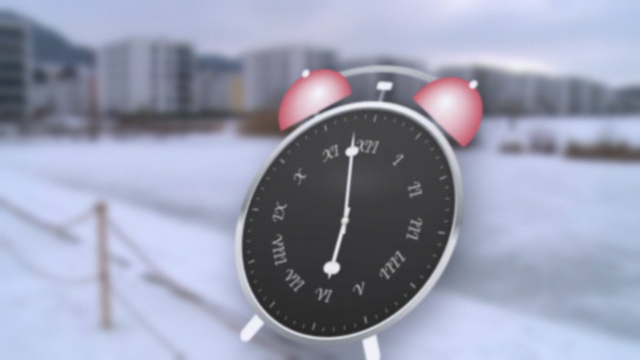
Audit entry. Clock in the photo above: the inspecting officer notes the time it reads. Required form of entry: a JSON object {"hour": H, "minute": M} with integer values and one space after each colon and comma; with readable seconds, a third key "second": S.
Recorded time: {"hour": 5, "minute": 58}
